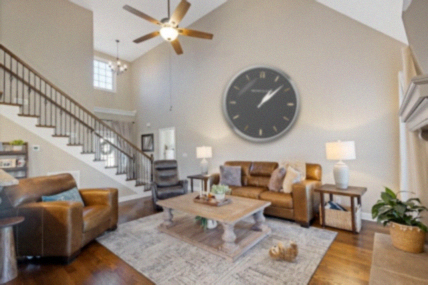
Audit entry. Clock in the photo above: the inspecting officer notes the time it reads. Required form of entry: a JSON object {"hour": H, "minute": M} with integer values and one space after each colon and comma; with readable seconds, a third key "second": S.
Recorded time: {"hour": 1, "minute": 8}
